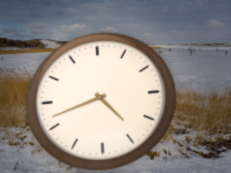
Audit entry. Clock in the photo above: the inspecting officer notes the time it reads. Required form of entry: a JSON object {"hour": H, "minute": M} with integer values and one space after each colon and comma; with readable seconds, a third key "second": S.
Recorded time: {"hour": 4, "minute": 42}
